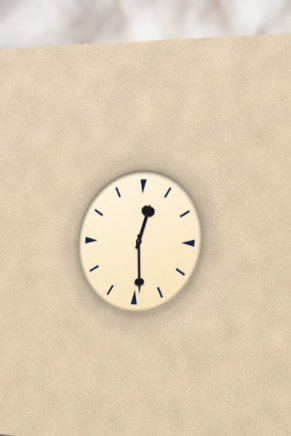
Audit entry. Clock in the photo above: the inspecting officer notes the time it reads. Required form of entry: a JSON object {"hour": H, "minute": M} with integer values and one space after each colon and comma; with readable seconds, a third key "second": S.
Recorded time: {"hour": 12, "minute": 29}
